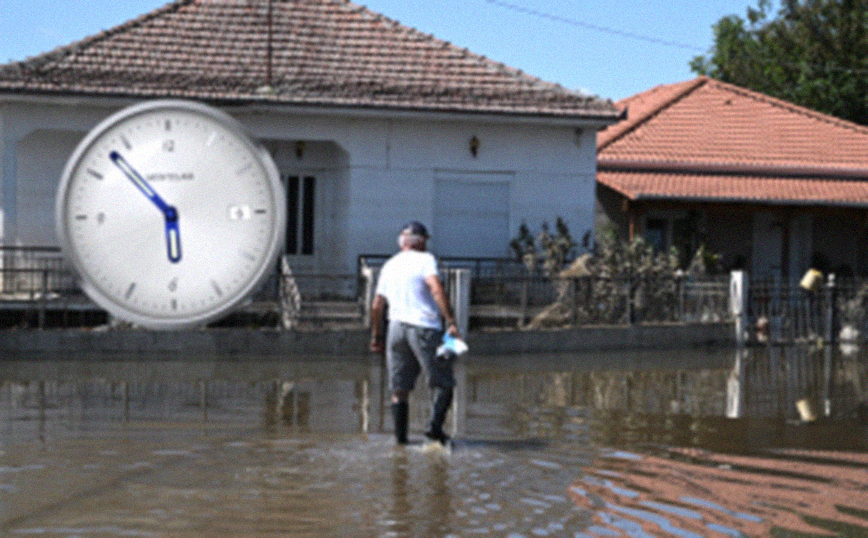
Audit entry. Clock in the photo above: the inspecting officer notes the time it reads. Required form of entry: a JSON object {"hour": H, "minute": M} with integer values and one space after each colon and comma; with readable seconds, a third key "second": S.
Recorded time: {"hour": 5, "minute": 53}
